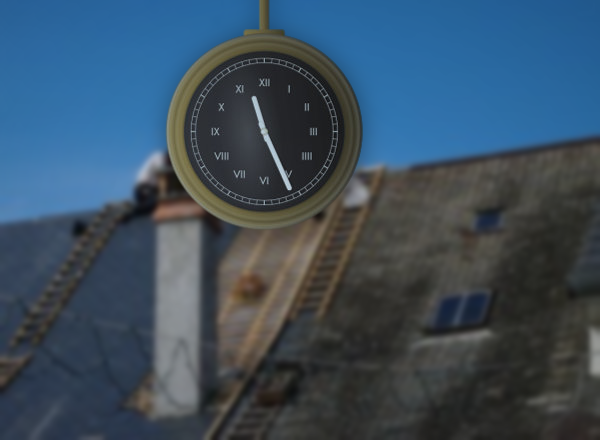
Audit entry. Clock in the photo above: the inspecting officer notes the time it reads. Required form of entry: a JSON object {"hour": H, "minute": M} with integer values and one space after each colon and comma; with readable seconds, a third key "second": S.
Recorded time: {"hour": 11, "minute": 26}
